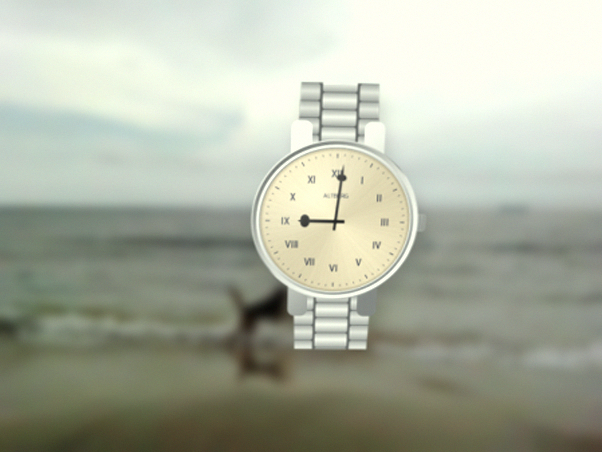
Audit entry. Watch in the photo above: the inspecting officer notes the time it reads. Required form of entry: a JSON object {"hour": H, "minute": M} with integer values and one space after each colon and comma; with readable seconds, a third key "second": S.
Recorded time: {"hour": 9, "minute": 1}
